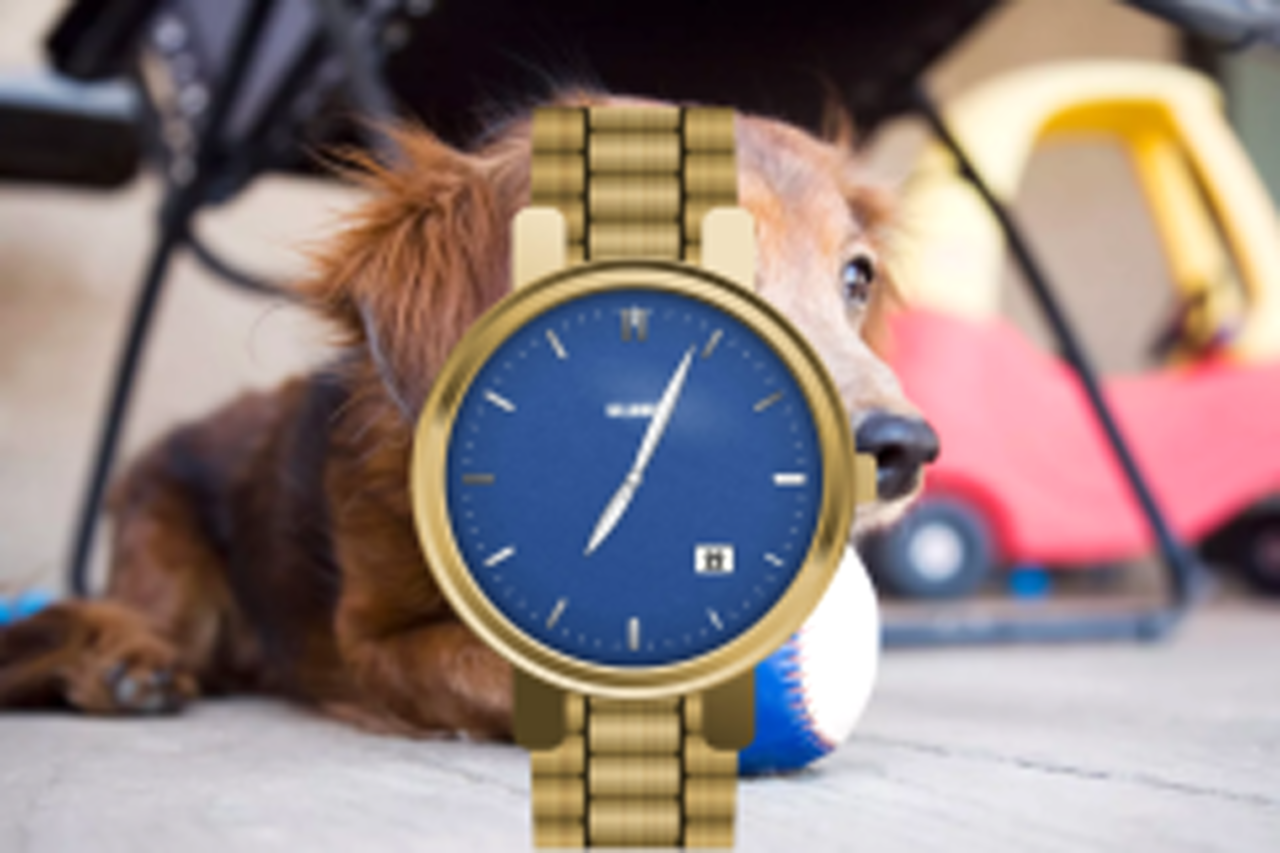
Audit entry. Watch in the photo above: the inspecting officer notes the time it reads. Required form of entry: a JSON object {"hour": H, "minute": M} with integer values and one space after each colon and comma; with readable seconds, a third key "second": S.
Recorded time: {"hour": 7, "minute": 4}
